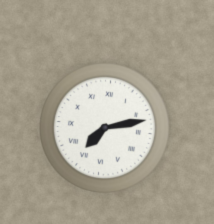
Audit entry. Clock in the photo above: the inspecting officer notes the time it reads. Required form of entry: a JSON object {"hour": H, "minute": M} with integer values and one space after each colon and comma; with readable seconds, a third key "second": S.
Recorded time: {"hour": 7, "minute": 12}
